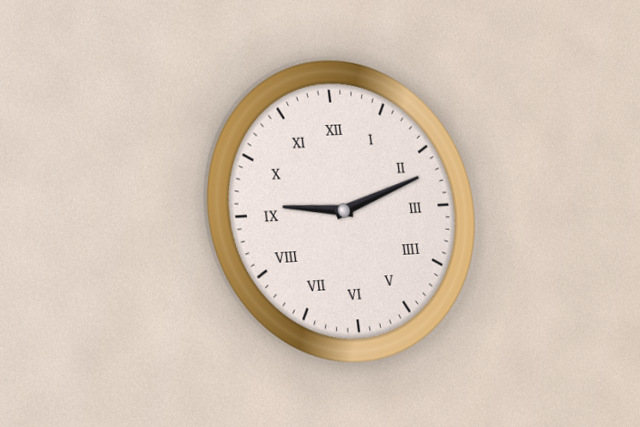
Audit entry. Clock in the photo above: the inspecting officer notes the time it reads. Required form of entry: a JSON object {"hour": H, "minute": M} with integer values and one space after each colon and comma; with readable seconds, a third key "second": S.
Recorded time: {"hour": 9, "minute": 12}
